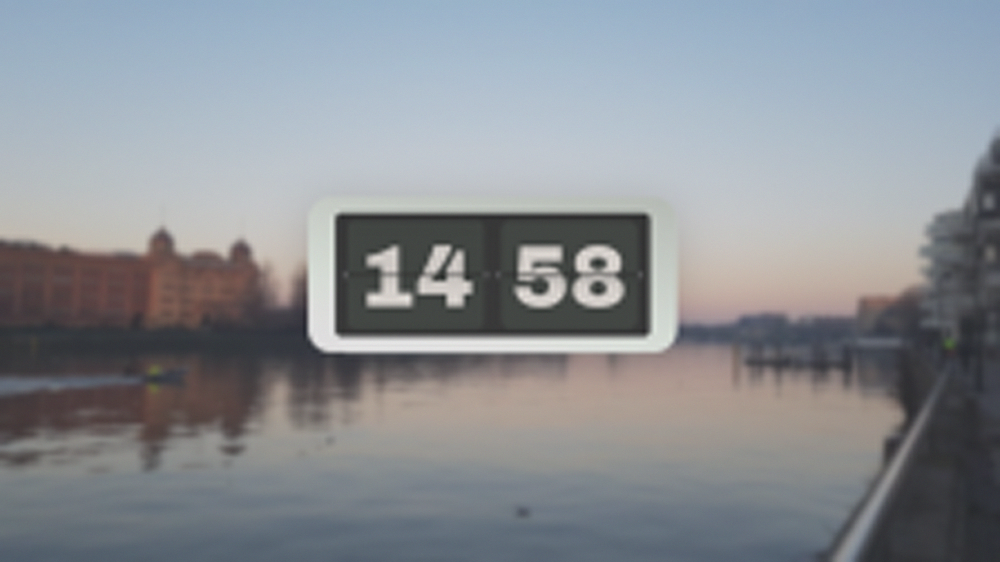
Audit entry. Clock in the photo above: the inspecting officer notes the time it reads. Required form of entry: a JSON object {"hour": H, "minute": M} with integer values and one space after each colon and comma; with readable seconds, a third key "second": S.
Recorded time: {"hour": 14, "minute": 58}
